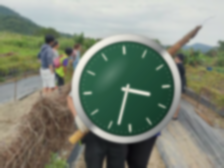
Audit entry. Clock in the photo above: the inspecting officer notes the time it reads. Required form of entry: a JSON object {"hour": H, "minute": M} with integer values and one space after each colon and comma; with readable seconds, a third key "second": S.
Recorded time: {"hour": 3, "minute": 33}
